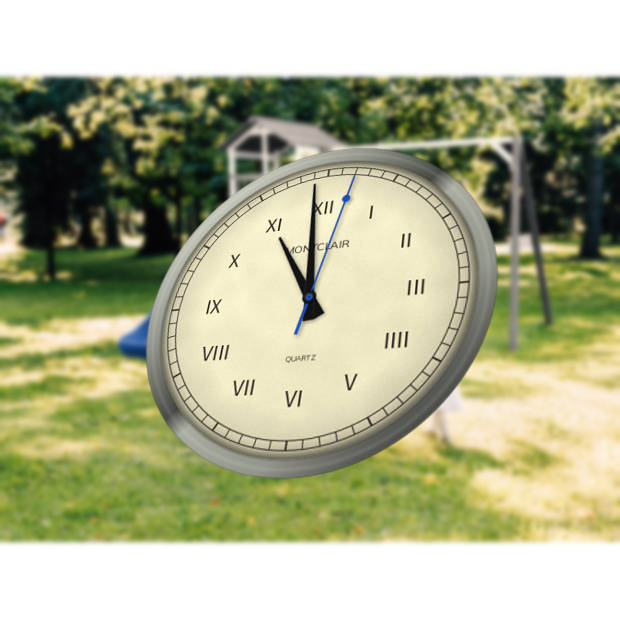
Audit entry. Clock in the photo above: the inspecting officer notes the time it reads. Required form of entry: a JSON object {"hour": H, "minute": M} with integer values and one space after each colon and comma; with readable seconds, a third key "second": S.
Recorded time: {"hour": 10, "minute": 59, "second": 2}
